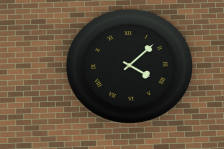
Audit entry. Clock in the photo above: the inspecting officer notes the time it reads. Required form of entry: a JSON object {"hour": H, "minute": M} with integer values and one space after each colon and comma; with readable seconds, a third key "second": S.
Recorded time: {"hour": 4, "minute": 8}
